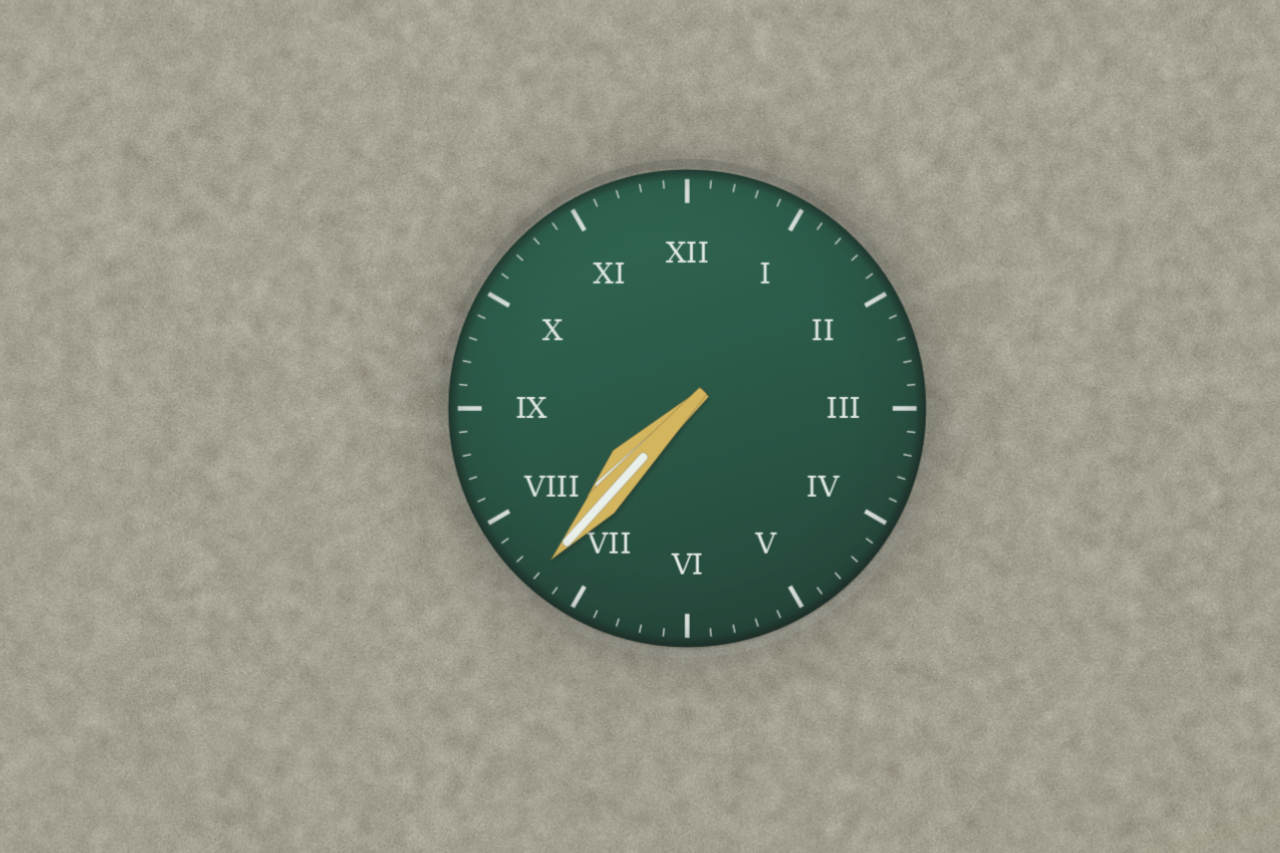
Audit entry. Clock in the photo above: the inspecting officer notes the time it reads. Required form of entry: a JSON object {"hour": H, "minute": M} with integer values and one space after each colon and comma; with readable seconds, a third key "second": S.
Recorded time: {"hour": 7, "minute": 37}
